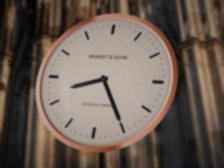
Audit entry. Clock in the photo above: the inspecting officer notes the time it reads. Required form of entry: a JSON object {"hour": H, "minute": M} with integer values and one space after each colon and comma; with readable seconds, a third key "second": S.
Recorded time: {"hour": 8, "minute": 25}
